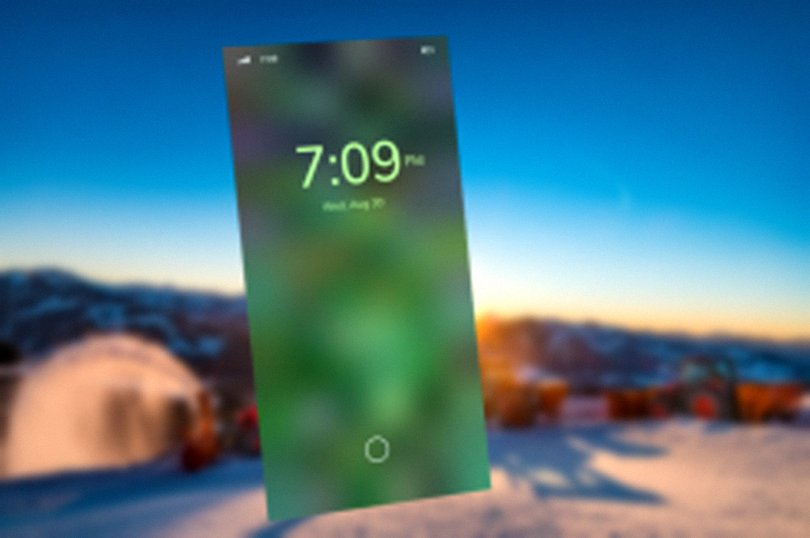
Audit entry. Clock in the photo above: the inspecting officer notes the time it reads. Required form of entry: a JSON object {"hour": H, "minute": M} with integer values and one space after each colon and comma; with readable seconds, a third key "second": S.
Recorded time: {"hour": 7, "minute": 9}
